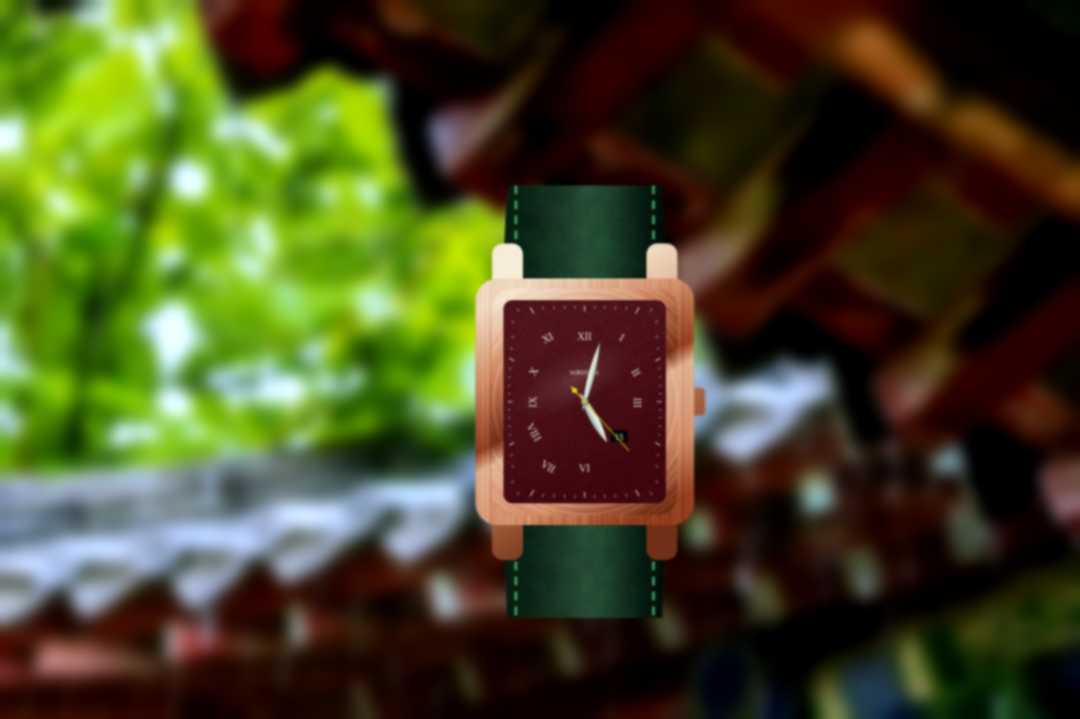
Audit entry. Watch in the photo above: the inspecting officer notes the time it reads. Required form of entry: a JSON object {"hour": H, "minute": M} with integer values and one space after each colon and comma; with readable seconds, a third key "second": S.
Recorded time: {"hour": 5, "minute": 2, "second": 23}
